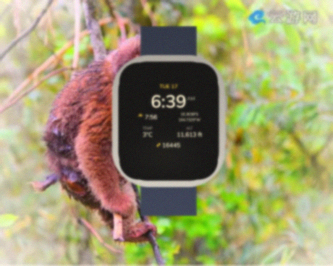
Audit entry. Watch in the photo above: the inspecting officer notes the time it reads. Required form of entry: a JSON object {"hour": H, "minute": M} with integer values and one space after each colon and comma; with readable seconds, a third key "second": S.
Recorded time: {"hour": 6, "minute": 39}
